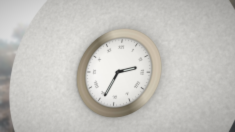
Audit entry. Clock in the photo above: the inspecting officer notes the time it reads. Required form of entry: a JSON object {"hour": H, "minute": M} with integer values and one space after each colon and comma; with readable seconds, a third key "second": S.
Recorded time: {"hour": 2, "minute": 34}
